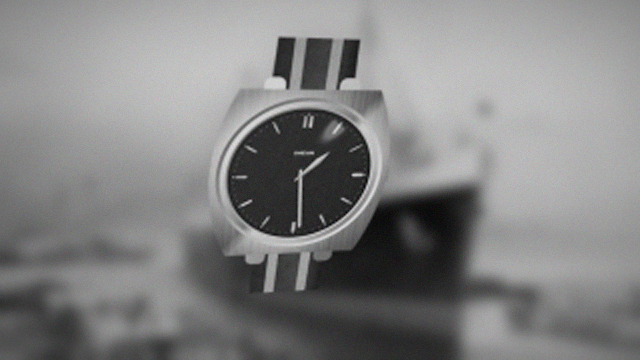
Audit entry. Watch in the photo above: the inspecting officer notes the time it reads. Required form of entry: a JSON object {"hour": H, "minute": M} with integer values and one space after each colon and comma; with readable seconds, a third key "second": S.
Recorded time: {"hour": 1, "minute": 29}
